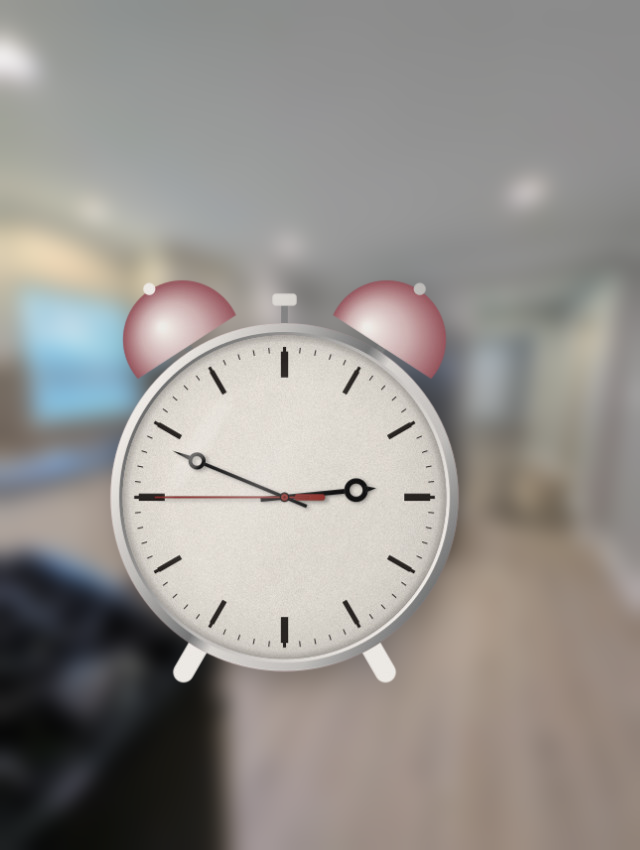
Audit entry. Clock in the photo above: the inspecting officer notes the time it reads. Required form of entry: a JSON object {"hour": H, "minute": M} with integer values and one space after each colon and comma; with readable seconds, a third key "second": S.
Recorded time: {"hour": 2, "minute": 48, "second": 45}
